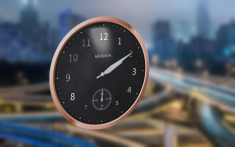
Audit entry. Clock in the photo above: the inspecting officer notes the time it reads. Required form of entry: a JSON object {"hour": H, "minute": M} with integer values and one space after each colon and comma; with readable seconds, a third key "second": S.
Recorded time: {"hour": 2, "minute": 10}
